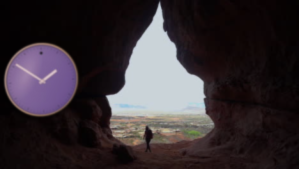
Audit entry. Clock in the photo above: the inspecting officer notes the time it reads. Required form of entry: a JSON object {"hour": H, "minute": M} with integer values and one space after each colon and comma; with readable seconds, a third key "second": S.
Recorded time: {"hour": 1, "minute": 51}
